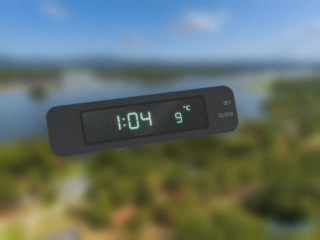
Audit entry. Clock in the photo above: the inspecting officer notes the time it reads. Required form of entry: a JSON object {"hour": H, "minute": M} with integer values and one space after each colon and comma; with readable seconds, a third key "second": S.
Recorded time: {"hour": 1, "minute": 4}
